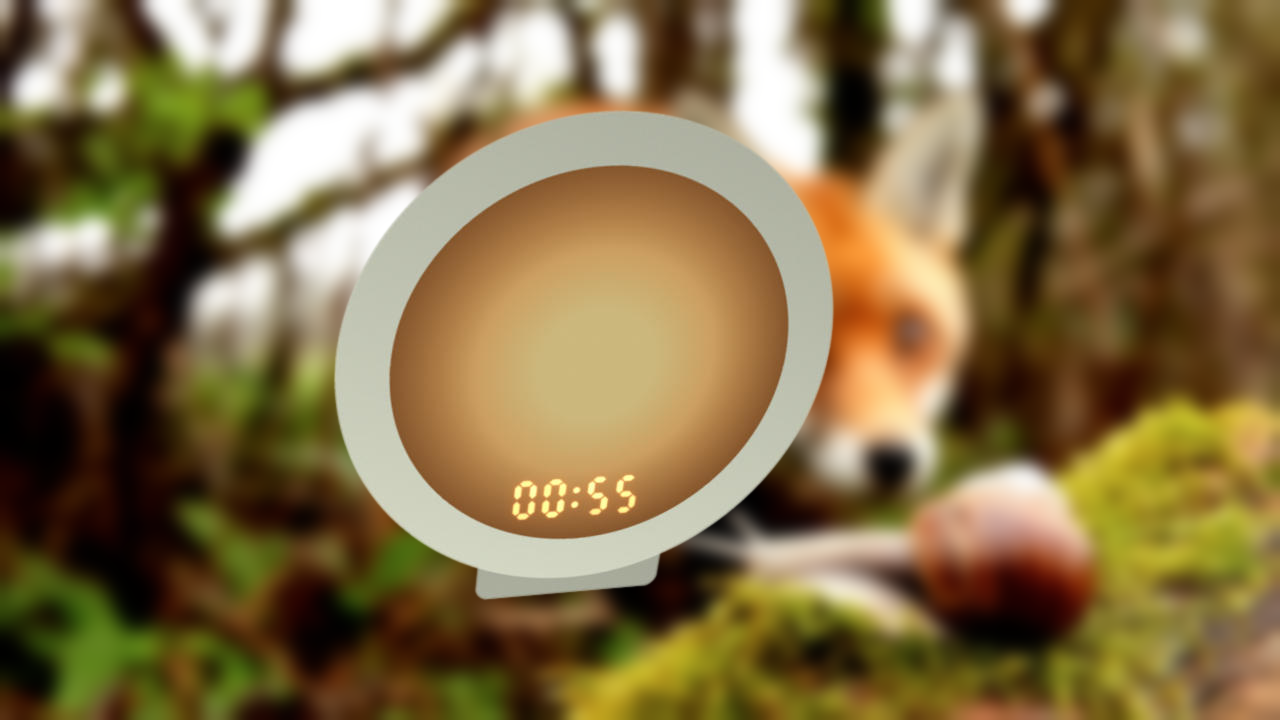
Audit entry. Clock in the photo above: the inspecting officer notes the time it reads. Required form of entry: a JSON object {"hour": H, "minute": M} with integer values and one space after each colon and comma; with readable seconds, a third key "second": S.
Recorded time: {"hour": 0, "minute": 55}
